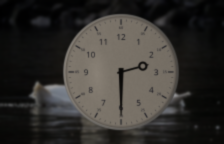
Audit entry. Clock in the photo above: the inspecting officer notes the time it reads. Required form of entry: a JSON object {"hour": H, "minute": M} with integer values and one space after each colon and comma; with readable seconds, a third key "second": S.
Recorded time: {"hour": 2, "minute": 30}
